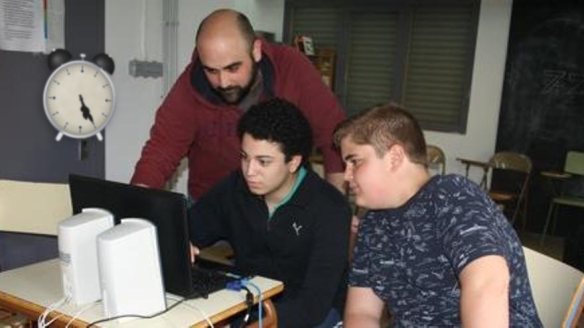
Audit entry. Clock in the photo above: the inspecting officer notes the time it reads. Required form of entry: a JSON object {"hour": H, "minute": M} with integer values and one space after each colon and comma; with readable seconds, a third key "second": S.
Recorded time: {"hour": 5, "minute": 25}
